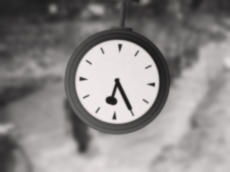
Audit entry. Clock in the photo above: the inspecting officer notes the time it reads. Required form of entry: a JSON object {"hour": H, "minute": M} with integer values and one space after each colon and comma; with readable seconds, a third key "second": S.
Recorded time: {"hour": 6, "minute": 25}
